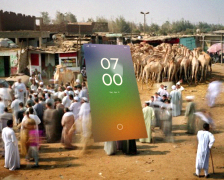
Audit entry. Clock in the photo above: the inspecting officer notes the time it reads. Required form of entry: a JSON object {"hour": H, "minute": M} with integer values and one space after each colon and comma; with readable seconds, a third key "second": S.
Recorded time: {"hour": 7, "minute": 0}
